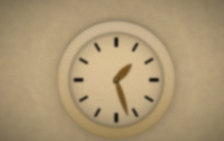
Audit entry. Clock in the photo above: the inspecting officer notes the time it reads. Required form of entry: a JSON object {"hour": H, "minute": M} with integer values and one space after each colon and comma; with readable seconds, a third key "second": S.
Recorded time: {"hour": 1, "minute": 27}
